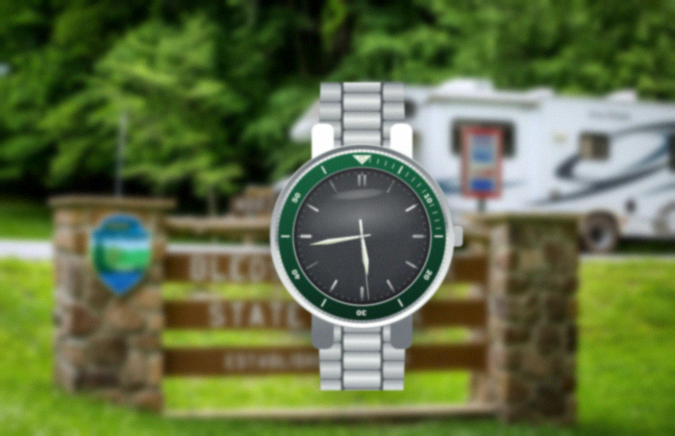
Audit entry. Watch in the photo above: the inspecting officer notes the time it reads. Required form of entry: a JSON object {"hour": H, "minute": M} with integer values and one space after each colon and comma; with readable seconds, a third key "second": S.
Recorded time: {"hour": 5, "minute": 43, "second": 29}
